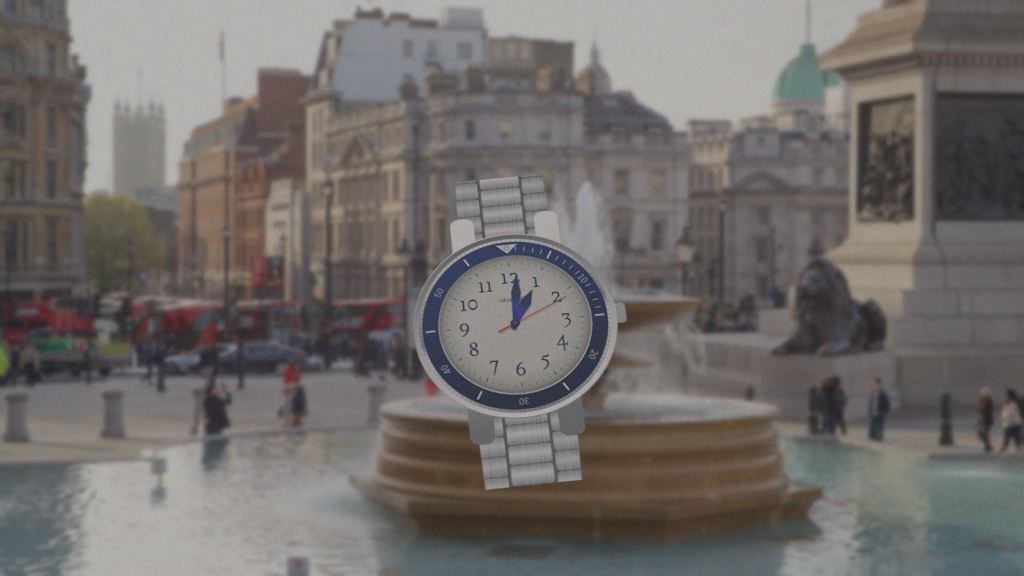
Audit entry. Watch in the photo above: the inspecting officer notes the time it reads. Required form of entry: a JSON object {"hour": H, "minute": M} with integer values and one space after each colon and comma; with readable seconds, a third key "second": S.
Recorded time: {"hour": 1, "minute": 1, "second": 11}
